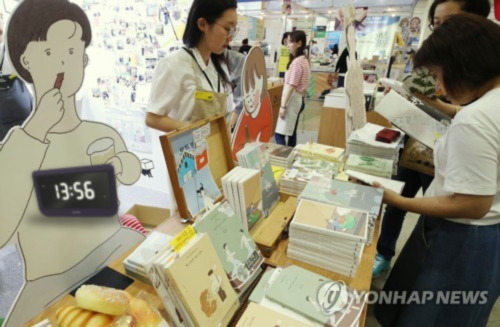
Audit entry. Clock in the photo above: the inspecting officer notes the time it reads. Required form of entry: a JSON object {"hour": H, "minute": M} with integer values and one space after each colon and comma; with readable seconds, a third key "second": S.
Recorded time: {"hour": 13, "minute": 56}
